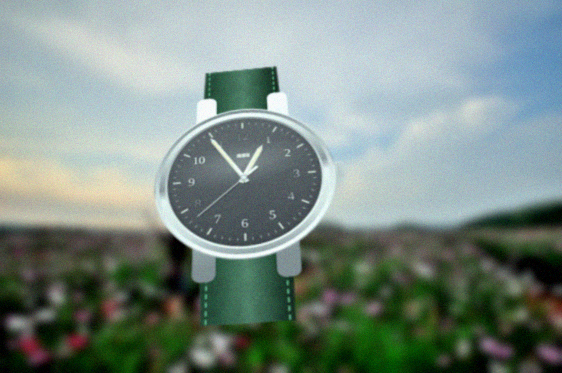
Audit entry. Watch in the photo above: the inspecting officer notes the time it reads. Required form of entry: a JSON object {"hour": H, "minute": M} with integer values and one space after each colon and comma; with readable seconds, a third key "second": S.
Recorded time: {"hour": 12, "minute": 54, "second": 38}
